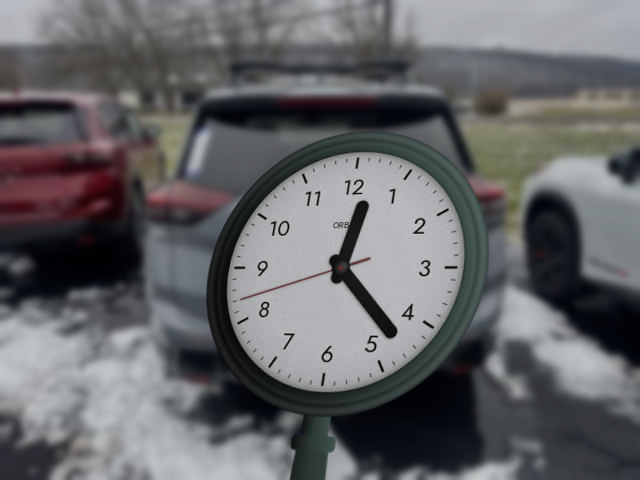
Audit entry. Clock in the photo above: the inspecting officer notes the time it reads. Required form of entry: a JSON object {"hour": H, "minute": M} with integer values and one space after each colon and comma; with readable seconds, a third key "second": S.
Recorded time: {"hour": 12, "minute": 22, "second": 42}
